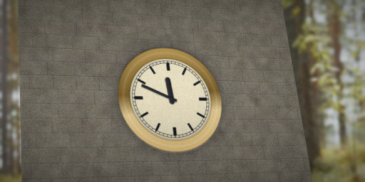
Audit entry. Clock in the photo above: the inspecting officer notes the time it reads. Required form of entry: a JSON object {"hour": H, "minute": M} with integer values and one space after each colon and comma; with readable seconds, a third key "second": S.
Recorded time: {"hour": 11, "minute": 49}
